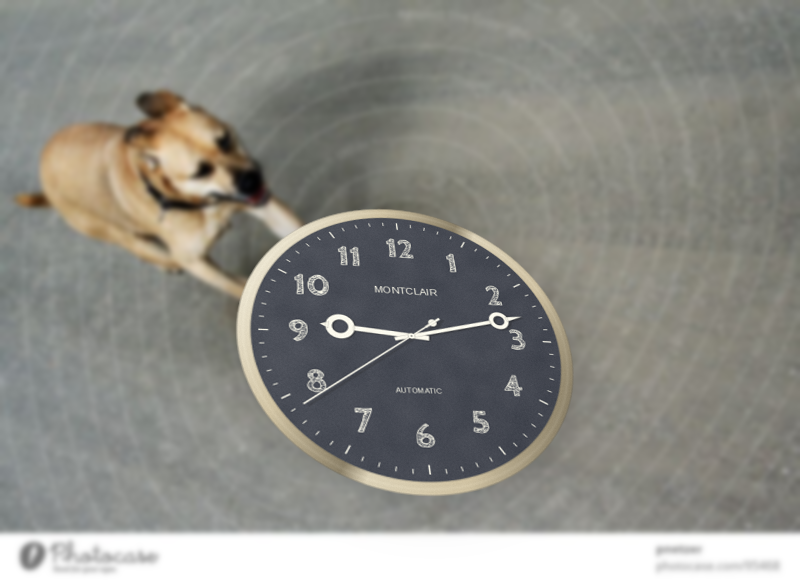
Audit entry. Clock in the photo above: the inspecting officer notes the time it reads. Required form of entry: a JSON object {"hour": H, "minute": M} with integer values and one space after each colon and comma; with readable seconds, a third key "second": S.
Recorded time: {"hour": 9, "minute": 12, "second": 39}
